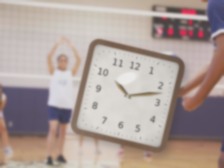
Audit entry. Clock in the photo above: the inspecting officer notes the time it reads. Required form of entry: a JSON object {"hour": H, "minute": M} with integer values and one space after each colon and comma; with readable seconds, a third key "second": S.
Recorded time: {"hour": 10, "minute": 12}
